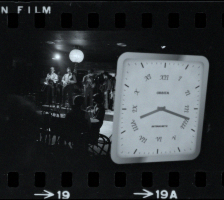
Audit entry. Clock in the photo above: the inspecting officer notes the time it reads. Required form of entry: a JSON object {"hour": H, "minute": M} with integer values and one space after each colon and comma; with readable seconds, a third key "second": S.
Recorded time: {"hour": 8, "minute": 18}
